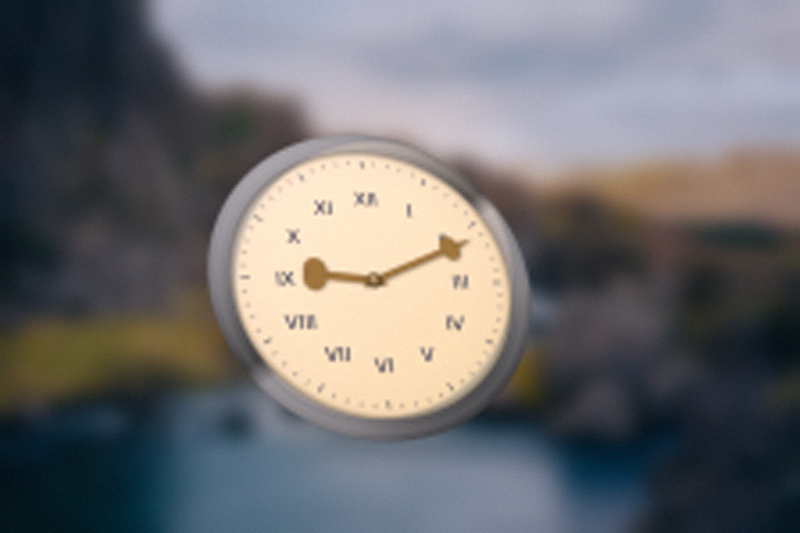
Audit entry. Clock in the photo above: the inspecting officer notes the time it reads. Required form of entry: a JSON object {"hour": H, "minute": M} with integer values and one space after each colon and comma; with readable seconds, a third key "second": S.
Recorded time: {"hour": 9, "minute": 11}
